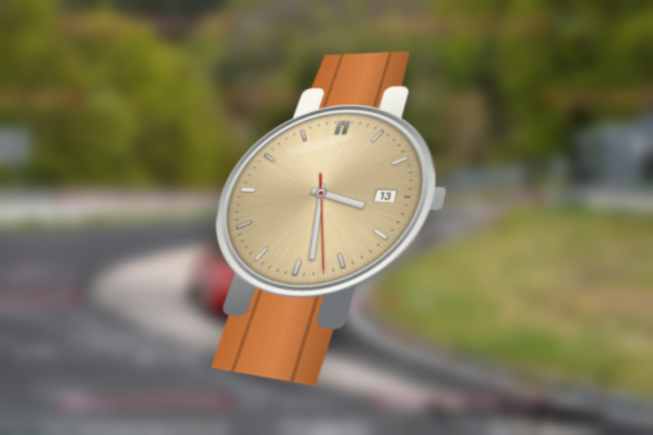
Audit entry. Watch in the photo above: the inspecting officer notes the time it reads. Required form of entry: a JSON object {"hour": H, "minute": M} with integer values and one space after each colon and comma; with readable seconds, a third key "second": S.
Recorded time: {"hour": 3, "minute": 28, "second": 27}
